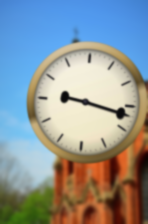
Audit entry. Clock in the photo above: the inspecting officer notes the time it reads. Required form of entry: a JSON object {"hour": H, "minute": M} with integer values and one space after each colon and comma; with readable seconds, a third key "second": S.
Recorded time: {"hour": 9, "minute": 17}
